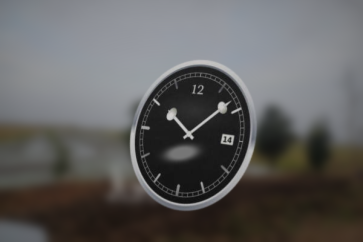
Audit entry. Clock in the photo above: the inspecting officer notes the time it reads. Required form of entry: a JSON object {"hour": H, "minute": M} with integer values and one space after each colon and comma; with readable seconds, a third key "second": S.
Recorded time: {"hour": 10, "minute": 8}
